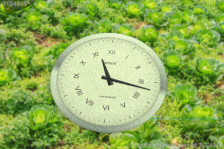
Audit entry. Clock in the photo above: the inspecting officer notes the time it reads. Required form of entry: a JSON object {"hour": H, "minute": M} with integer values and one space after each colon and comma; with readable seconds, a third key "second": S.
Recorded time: {"hour": 11, "minute": 17}
